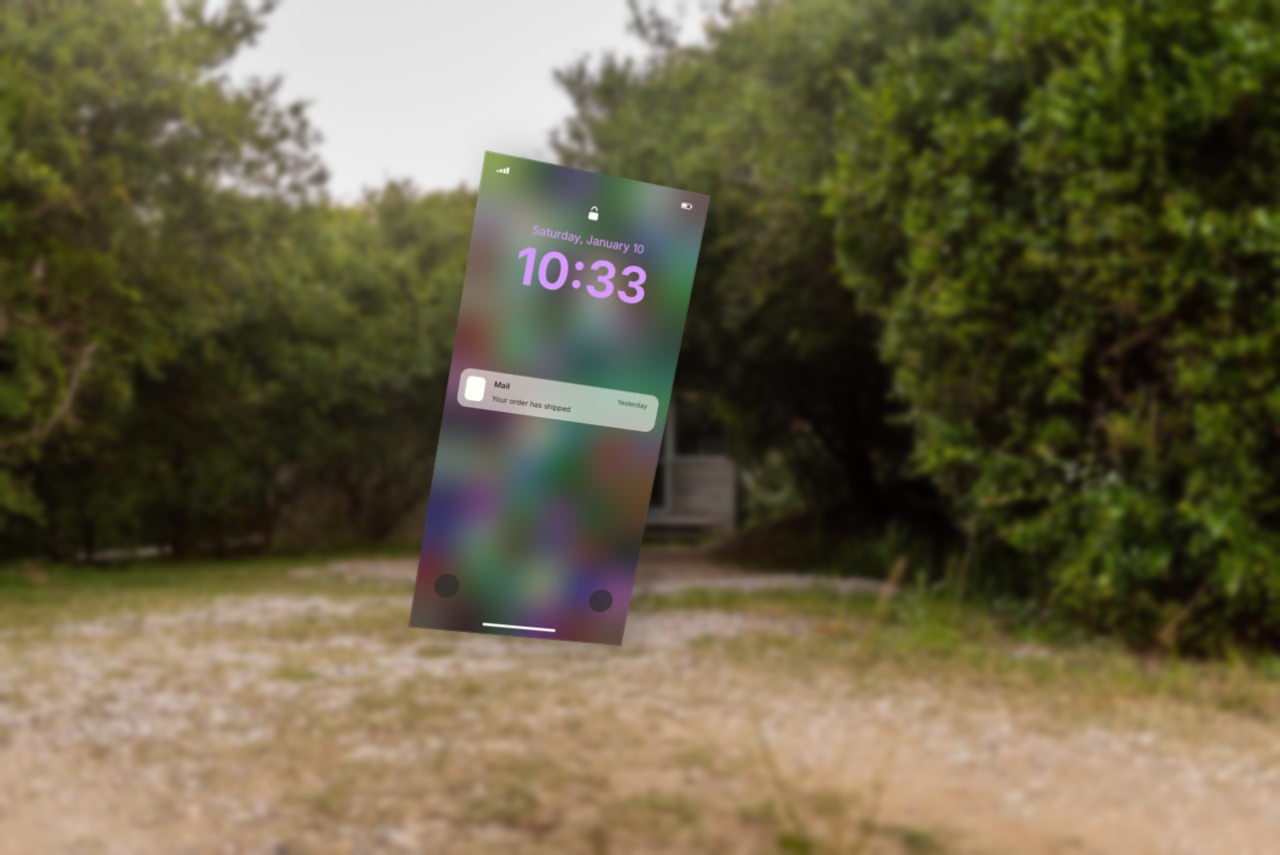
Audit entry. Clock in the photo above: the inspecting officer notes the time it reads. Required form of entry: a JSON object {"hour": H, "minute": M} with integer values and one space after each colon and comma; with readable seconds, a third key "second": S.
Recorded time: {"hour": 10, "minute": 33}
